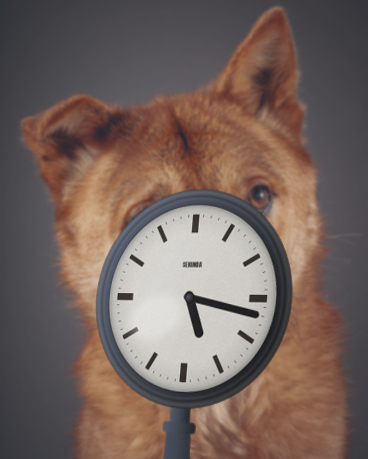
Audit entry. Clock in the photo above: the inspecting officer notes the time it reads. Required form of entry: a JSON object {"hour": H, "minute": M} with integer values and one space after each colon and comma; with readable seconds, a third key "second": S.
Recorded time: {"hour": 5, "minute": 17}
